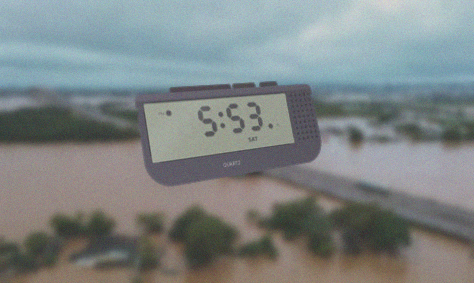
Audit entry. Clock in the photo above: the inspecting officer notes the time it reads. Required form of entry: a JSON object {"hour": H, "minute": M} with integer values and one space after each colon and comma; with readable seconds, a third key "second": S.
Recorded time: {"hour": 5, "minute": 53}
